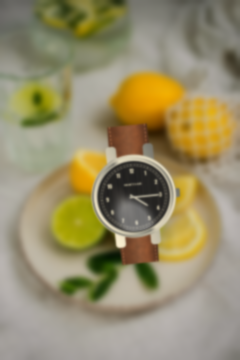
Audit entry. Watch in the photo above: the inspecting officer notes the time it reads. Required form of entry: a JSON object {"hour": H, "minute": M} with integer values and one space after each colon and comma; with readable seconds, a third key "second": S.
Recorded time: {"hour": 4, "minute": 15}
